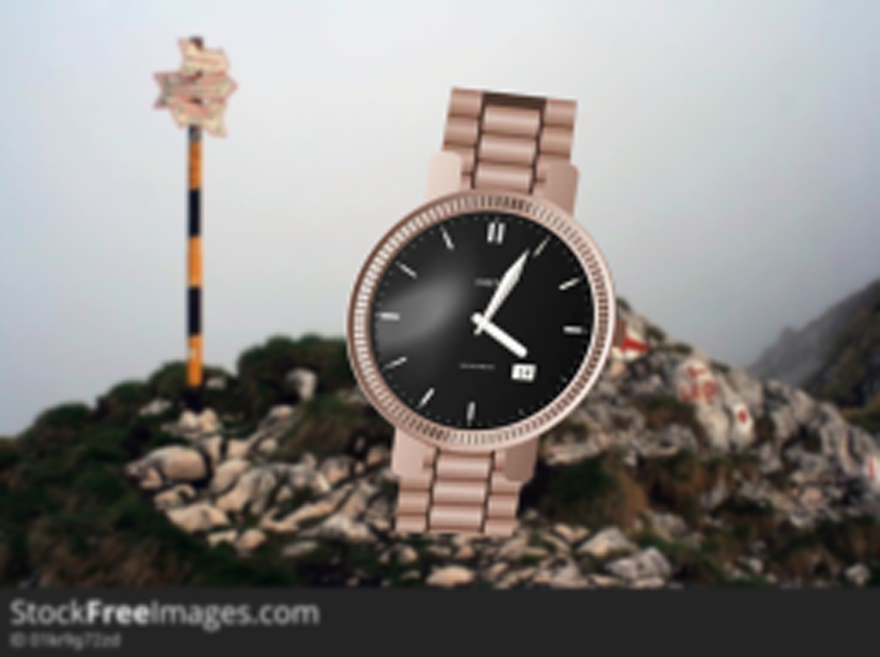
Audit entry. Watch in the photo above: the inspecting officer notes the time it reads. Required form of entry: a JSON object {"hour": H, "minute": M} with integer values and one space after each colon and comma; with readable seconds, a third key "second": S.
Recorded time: {"hour": 4, "minute": 4}
